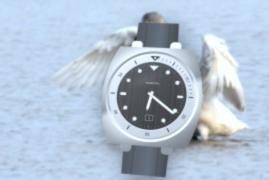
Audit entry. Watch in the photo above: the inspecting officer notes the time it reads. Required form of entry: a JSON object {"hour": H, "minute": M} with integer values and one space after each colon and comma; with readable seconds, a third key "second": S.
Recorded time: {"hour": 6, "minute": 21}
